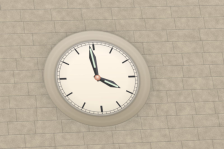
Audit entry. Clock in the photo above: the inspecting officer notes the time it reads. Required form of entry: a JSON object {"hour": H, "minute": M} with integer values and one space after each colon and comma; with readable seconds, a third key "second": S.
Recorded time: {"hour": 3, "minute": 59}
